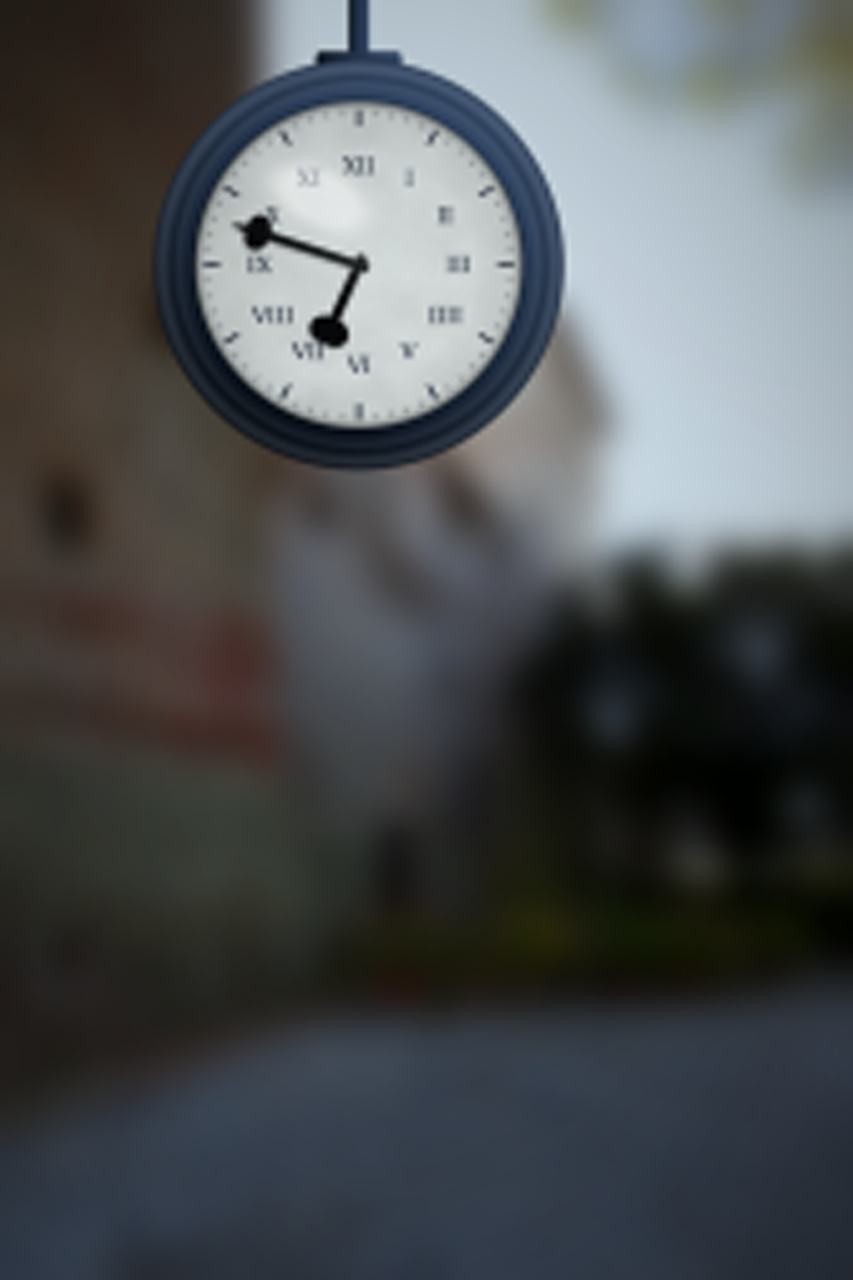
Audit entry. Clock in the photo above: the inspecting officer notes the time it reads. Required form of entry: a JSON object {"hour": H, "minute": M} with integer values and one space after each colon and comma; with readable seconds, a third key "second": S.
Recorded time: {"hour": 6, "minute": 48}
